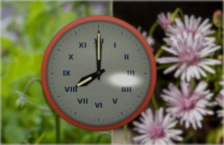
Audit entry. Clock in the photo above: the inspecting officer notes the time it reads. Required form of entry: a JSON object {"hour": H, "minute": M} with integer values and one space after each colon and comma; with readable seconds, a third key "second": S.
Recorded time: {"hour": 8, "minute": 0}
